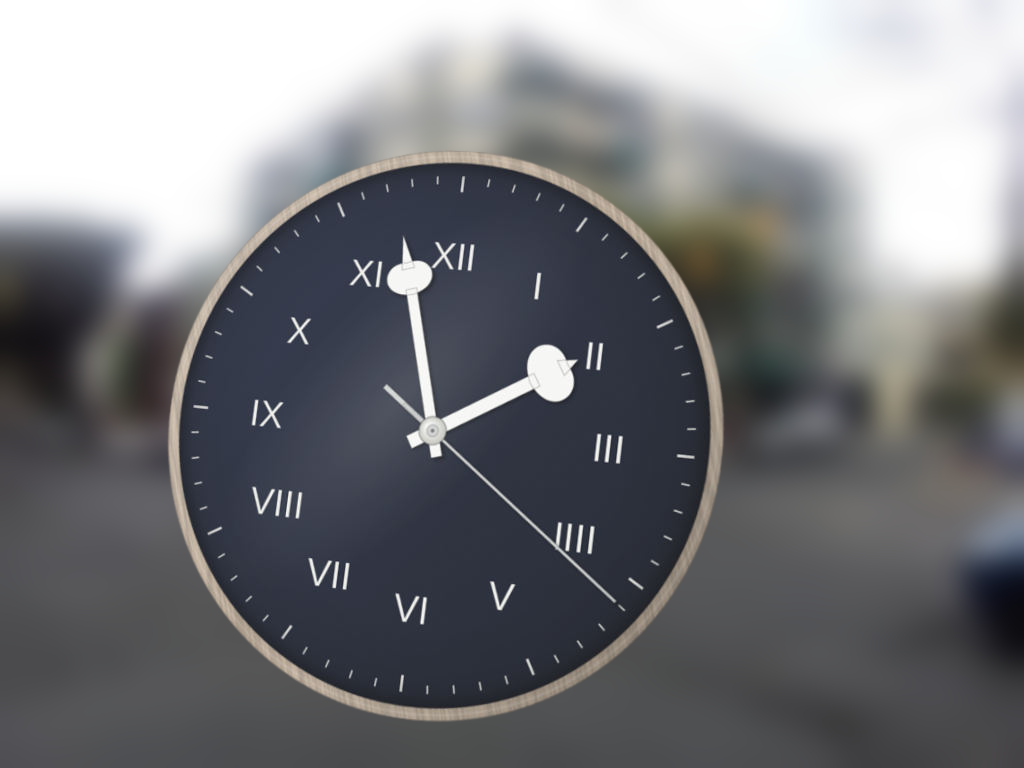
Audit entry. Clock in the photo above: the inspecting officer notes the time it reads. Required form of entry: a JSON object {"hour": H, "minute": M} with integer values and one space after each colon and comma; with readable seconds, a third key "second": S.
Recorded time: {"hour": 1, "minute": 57, "second": 21}
